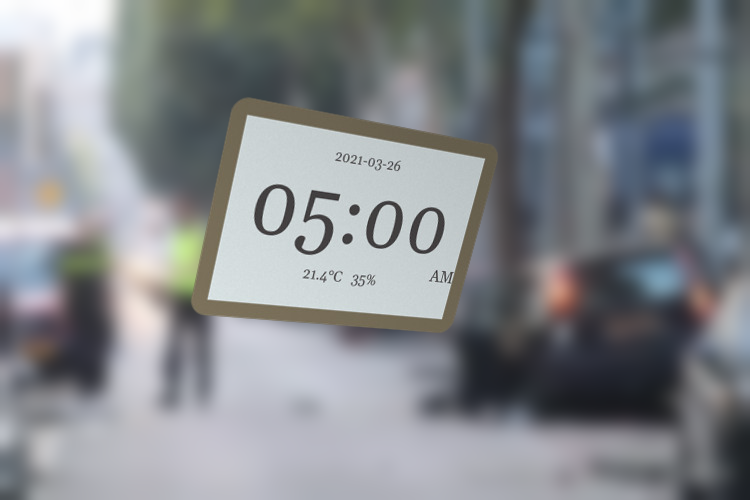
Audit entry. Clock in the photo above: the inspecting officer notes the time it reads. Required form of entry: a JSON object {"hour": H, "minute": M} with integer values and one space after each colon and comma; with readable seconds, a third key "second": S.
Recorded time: {"hour": 5, "minute": 0}
